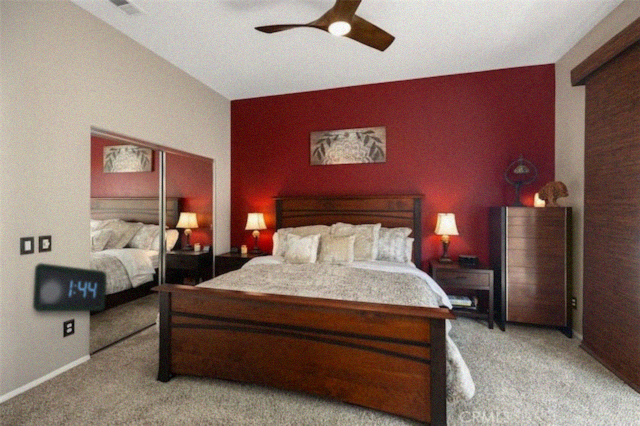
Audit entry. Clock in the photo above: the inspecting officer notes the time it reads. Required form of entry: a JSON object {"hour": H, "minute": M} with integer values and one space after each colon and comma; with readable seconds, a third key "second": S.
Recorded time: {"hour": 1, "minute": 44}
